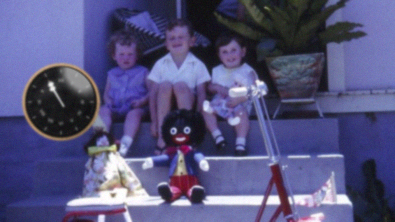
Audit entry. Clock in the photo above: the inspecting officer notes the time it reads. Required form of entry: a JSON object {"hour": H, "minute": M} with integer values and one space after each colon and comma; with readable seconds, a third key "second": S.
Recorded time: {"hour": 10, "minute": 55}
